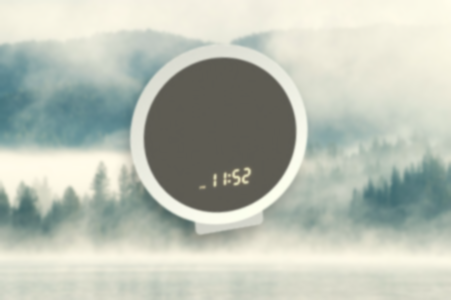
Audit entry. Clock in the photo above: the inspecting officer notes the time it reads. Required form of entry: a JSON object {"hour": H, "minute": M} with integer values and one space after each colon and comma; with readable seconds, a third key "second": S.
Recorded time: {"hour": 11, "minute": 52}
